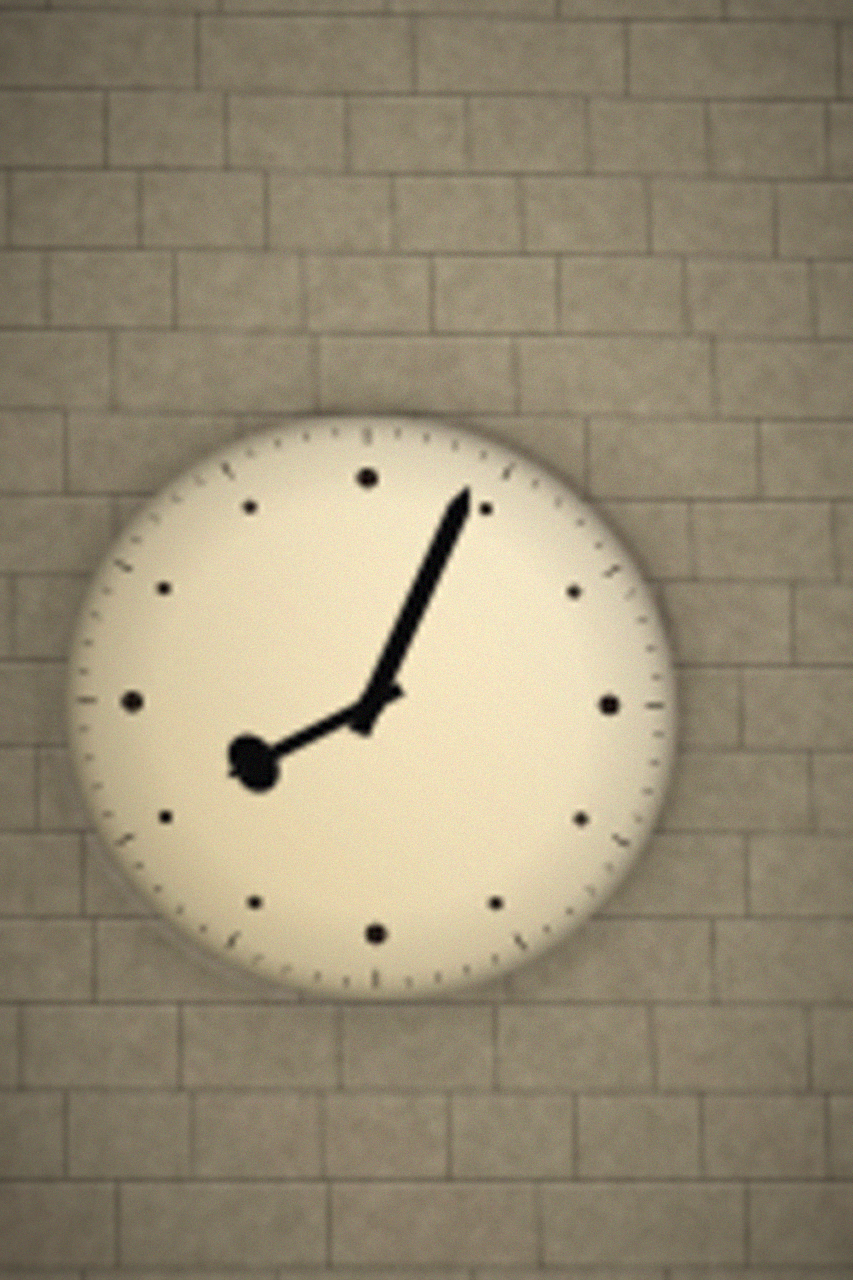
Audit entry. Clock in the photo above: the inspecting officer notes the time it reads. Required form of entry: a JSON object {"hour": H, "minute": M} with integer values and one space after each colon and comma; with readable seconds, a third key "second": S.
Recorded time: {"hour": 8, "minute": 4}
